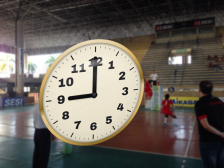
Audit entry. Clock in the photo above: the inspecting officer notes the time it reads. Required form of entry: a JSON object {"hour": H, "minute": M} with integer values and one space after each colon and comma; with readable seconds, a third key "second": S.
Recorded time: {"hour": 9, "minute": 0}
